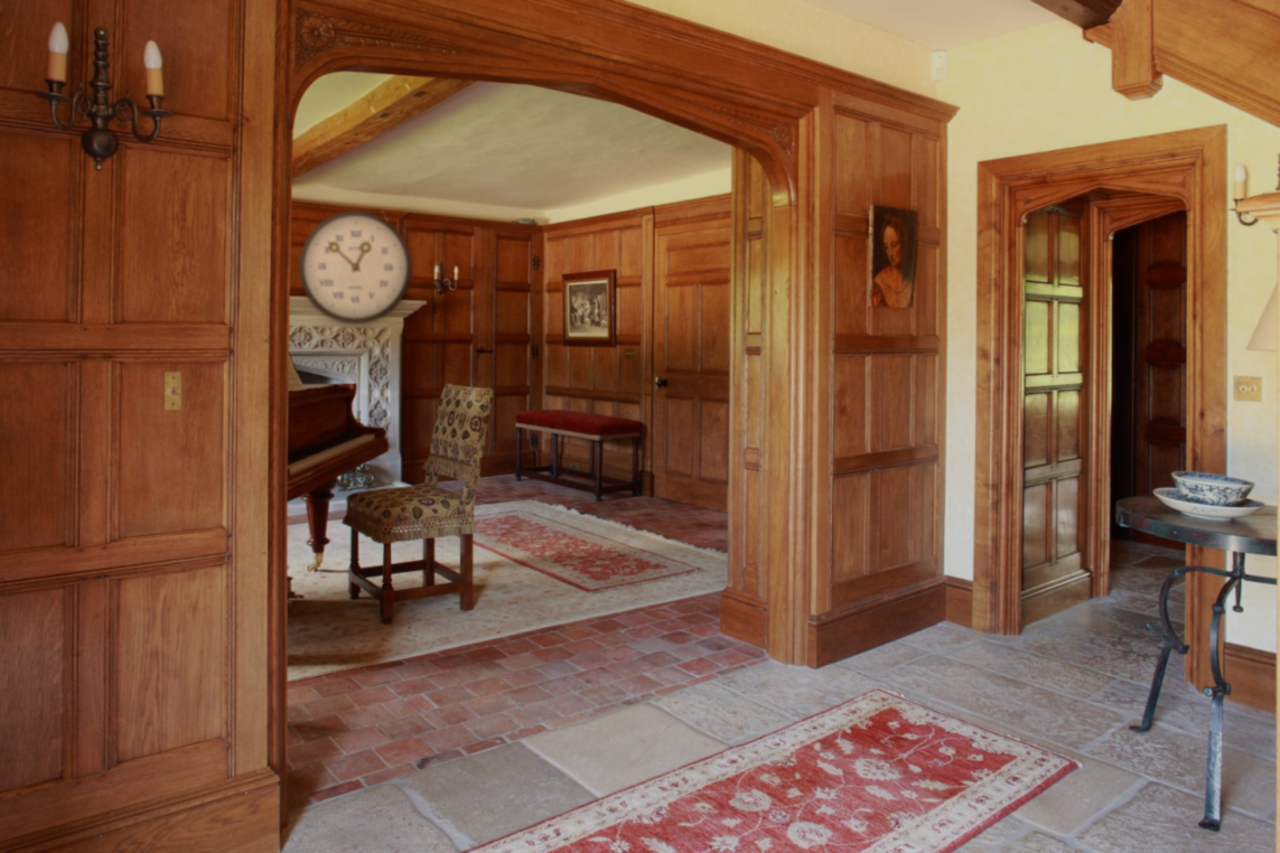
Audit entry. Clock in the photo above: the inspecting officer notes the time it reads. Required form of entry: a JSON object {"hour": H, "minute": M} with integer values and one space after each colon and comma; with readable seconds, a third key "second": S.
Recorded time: {"hour": 12, "minute": 52}
